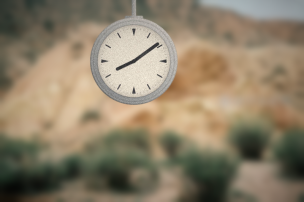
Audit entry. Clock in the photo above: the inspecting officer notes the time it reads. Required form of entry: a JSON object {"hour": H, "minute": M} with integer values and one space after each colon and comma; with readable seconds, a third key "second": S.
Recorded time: {"hour": 8, "minute": 9}
